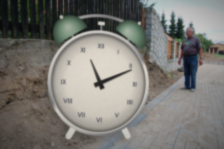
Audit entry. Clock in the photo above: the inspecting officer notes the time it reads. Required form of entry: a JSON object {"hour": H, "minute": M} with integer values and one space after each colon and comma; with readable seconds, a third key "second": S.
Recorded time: {"hour": 11, "minute": 11}
